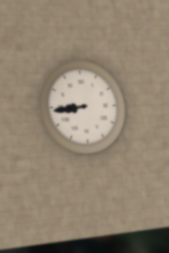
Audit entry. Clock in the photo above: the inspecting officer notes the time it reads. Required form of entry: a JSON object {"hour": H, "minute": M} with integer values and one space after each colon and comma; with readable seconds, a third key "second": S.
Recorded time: {"hour": 8, "minute": 44}
